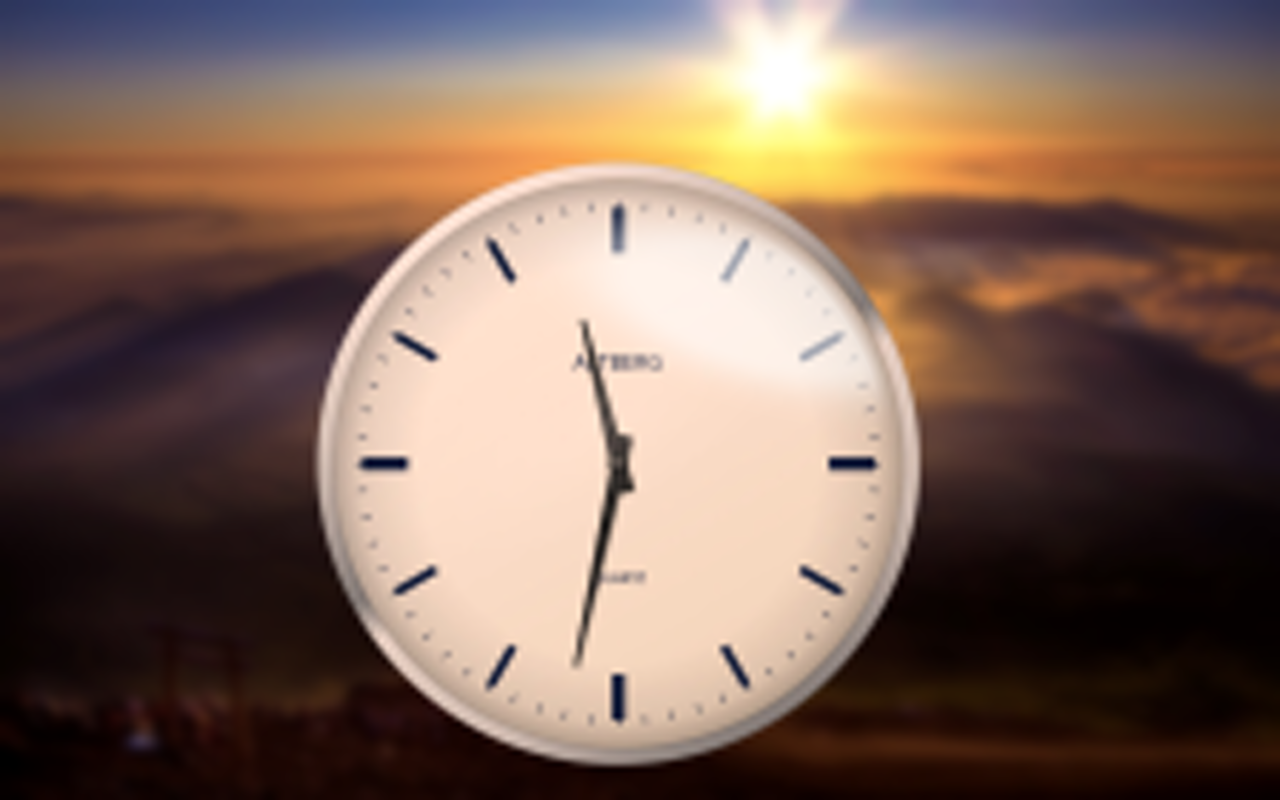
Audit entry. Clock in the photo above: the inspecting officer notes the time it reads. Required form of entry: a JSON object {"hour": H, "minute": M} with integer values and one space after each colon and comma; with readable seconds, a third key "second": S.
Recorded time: {"hour": 11, "minute": 32}
